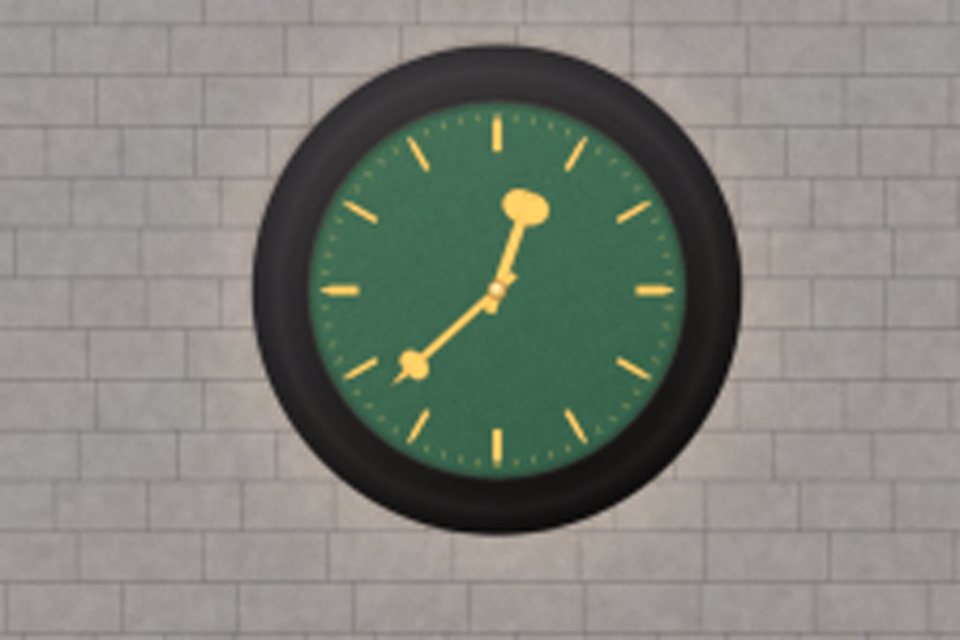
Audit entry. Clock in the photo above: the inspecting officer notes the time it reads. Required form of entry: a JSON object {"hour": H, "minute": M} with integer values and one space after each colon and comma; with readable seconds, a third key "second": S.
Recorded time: {"hour": 12, "minute": 38}
